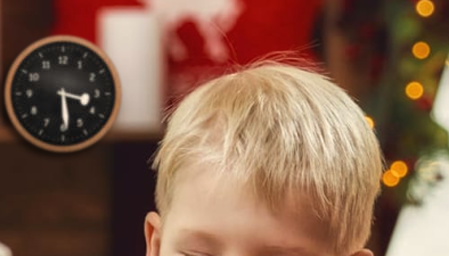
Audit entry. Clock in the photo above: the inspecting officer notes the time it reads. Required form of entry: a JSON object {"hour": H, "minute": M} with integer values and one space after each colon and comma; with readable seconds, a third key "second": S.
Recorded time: {"hour": 3, "minute": 29}
